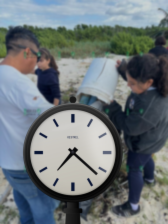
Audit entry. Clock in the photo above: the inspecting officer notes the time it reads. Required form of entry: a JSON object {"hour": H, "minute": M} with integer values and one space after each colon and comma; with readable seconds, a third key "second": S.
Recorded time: {"hour": 7, "minute": 22}
